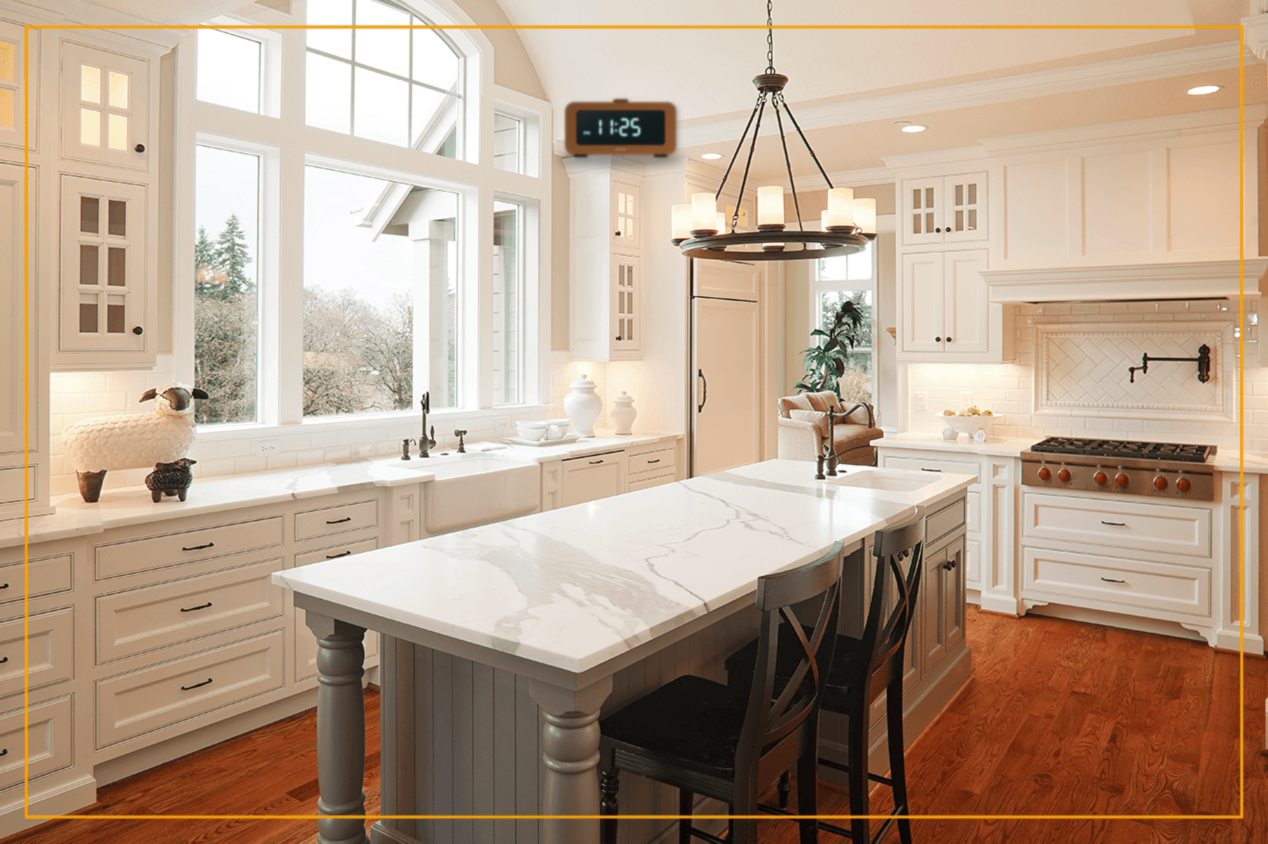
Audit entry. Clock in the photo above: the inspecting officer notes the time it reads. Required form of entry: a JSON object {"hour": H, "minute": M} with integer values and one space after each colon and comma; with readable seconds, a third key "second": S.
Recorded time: {"hour": 11, "minute": 25}
